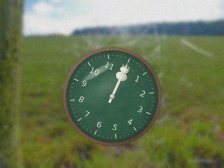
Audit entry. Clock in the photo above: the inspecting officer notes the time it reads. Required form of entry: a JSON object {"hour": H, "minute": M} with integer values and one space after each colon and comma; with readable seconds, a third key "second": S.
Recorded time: {"hour": 12, "minute": 0}
